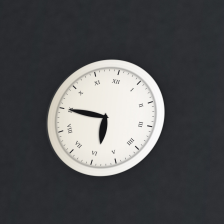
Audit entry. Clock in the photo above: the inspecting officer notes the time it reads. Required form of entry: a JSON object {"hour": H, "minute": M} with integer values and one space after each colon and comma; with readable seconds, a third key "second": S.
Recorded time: {"hour": 5, "minute": 45}
